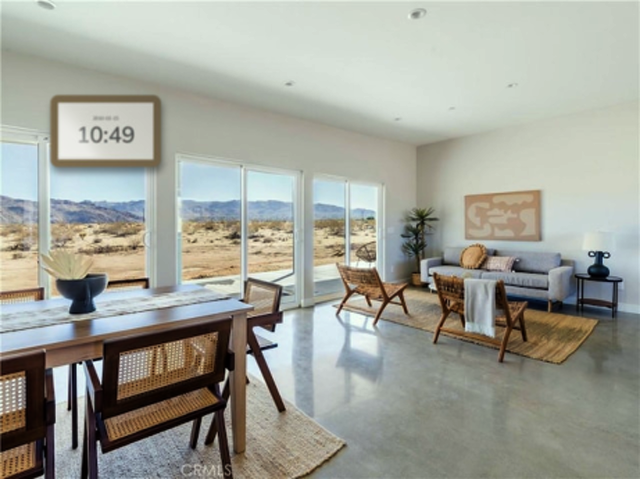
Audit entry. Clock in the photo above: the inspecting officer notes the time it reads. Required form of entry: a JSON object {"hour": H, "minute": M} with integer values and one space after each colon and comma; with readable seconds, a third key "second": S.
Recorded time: {"hour": 10, "minute": 49}
